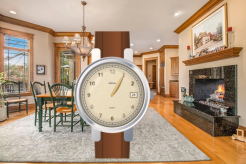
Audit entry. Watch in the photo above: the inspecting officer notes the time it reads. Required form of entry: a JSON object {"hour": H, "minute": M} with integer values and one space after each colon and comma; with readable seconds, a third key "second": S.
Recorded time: {"hour": 1, "minute": 5}
